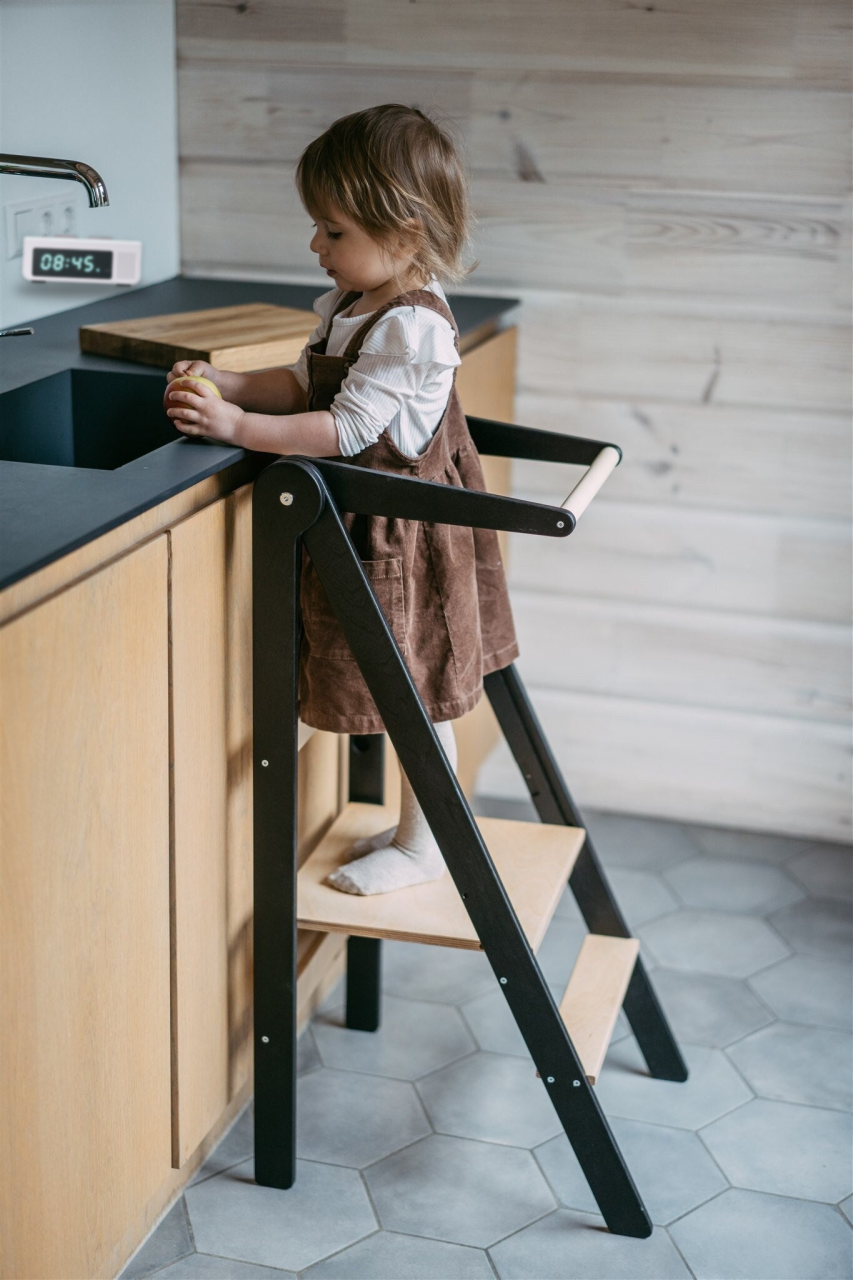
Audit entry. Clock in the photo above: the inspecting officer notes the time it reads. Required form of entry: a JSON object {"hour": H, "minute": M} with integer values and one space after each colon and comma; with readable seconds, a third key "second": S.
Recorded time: {"hour": 8, "minute": 45}
